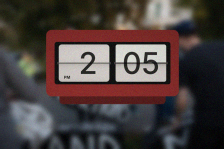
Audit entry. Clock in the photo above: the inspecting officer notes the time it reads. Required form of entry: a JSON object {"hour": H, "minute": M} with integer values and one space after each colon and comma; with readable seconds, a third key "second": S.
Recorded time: {"hour": 2, "minute": 5}
